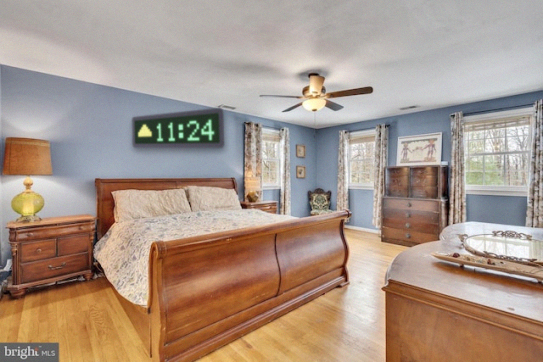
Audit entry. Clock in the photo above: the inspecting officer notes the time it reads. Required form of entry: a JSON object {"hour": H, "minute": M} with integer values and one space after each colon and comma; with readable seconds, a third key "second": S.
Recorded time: {"hour": 11, "minute": 24}
